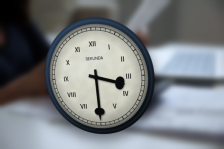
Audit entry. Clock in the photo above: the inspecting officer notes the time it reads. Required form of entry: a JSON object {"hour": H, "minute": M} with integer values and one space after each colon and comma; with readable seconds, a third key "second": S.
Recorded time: {"hour": 3, "minute": 30}
